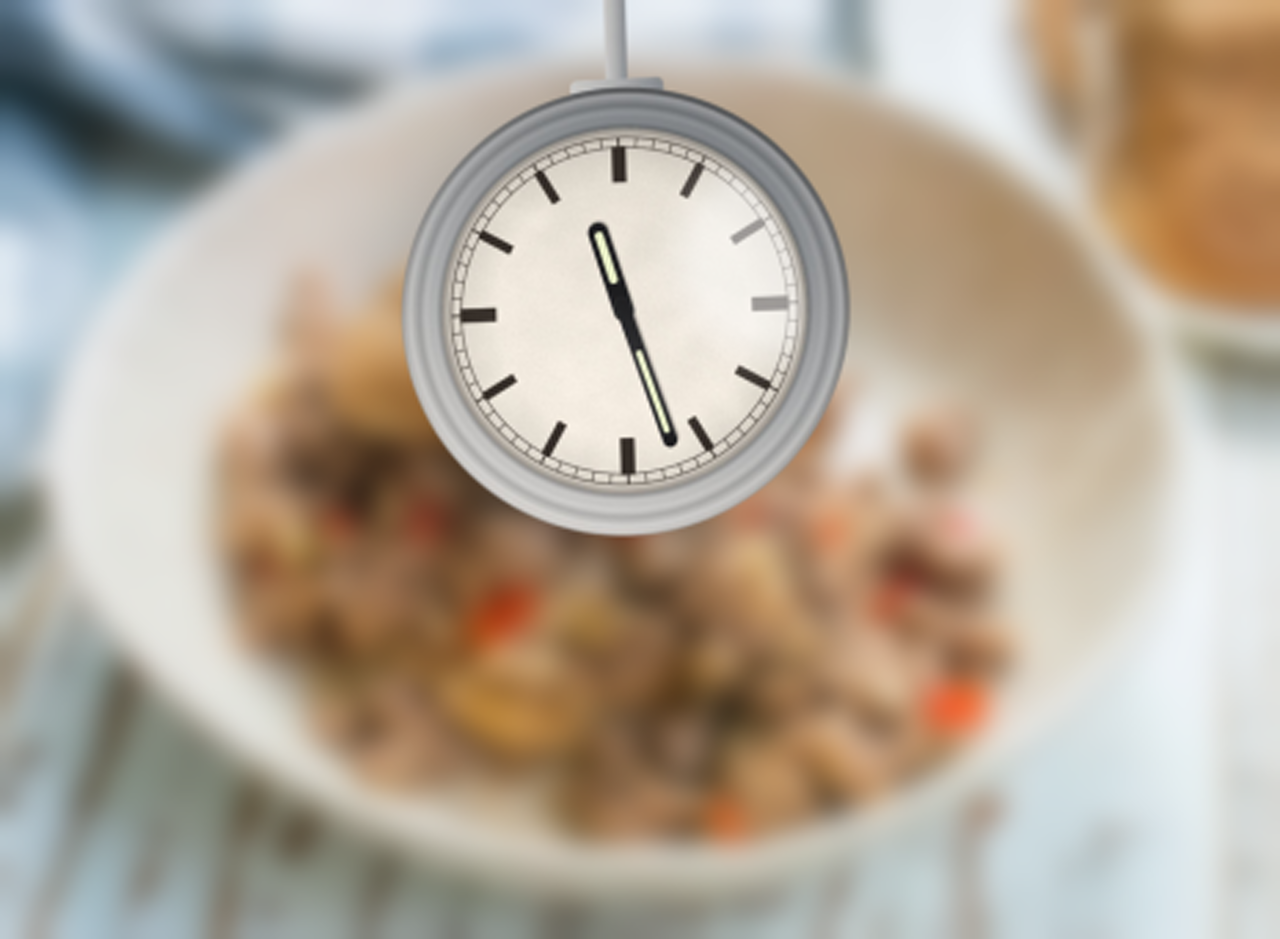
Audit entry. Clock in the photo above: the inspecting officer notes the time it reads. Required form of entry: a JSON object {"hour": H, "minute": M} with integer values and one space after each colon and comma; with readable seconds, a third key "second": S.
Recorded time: {"hour": 11, "minute": 27}
